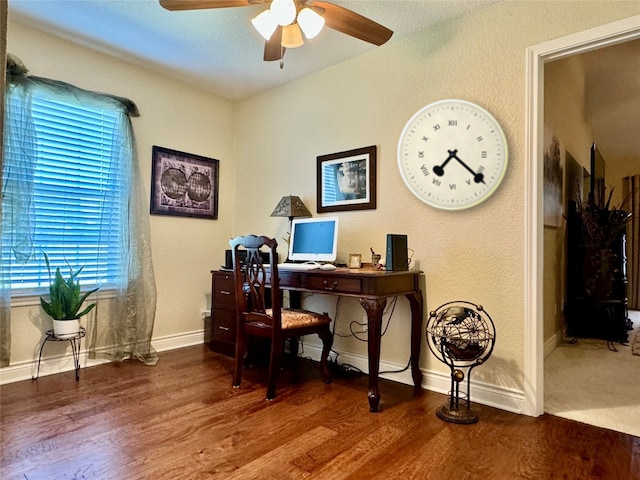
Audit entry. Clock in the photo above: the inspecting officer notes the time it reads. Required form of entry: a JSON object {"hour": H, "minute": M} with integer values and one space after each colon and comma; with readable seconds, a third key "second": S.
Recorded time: {"hour": 7, "minute": 22}
